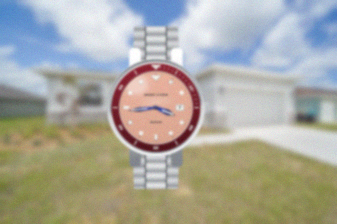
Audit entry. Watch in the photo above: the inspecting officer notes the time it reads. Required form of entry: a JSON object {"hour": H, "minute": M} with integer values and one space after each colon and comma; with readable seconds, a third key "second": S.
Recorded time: {"hour": 3, "minute": 44}
